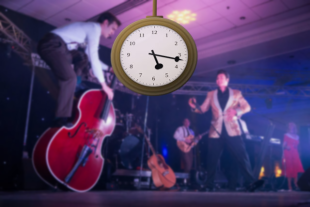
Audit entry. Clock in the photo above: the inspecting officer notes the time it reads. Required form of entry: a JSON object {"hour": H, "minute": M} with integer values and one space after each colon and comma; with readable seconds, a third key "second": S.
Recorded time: {"hour": 5, "minute": 17}
